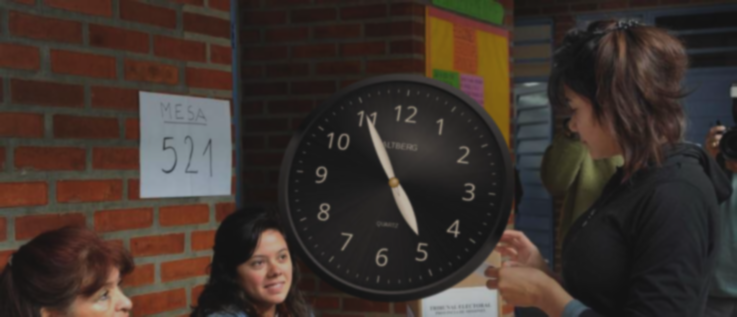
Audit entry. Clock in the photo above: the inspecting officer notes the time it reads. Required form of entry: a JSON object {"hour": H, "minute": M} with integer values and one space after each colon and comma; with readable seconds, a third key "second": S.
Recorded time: {"hour": 4, "minute": 55}
